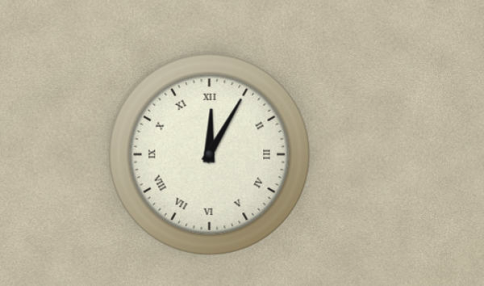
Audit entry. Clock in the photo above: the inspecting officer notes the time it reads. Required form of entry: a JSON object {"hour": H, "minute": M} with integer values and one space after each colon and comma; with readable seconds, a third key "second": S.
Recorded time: {"hour": 12, "minute": 5}
